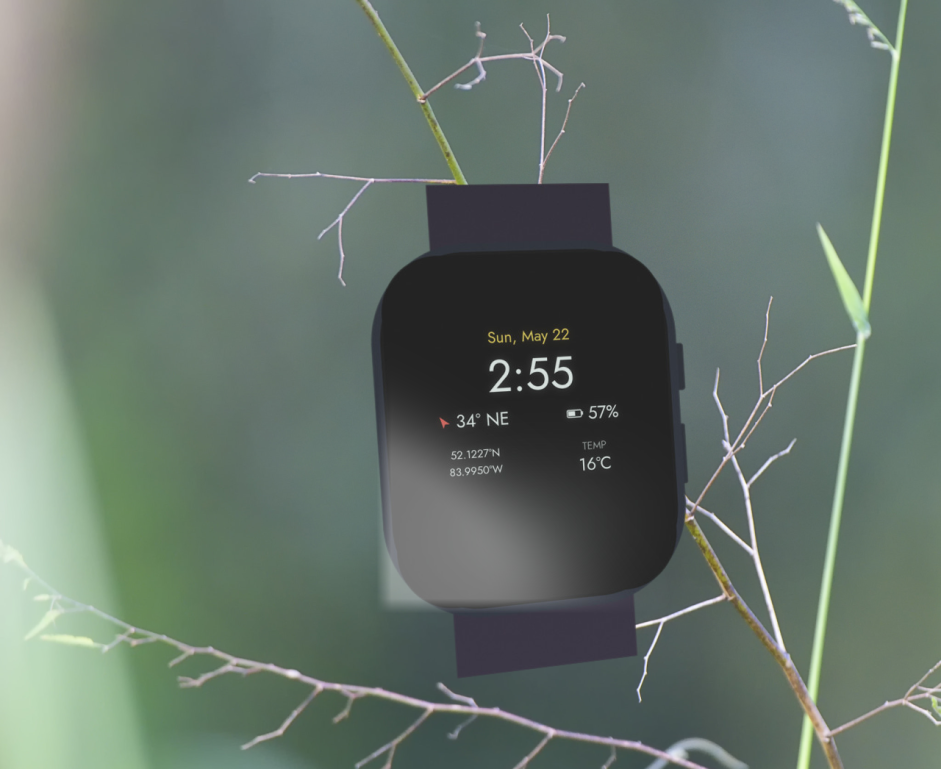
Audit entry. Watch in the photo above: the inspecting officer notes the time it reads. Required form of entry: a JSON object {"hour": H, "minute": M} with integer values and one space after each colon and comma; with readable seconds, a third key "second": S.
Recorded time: {"hour": 2, "minute": 55}
